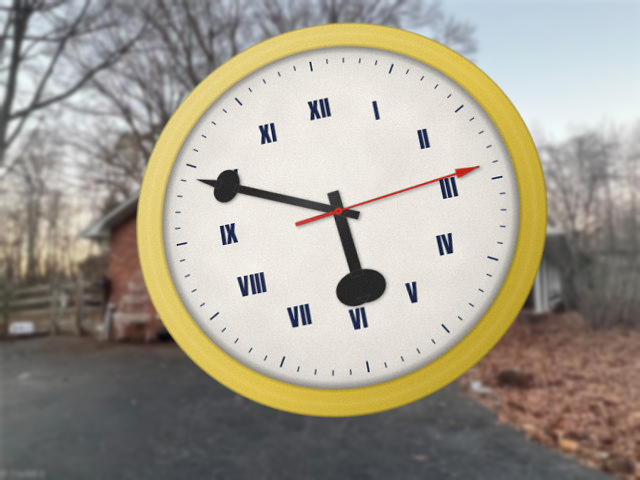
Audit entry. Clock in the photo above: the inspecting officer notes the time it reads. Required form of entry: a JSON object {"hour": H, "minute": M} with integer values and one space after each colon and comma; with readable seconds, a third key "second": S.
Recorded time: {"hour": 5, "minute": 49, "second": 14}
